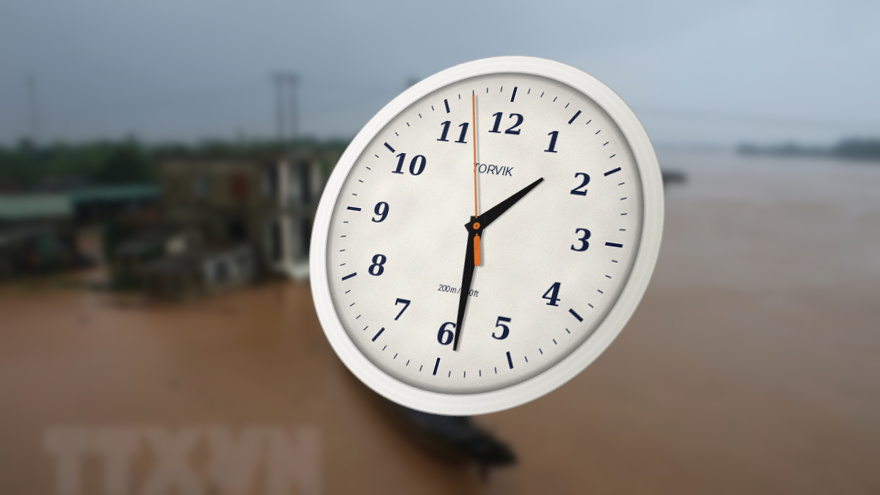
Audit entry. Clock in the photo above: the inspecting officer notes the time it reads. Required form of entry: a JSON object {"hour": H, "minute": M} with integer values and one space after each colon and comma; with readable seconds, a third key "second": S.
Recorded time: {"hour": 1, "minute": 28, "second": 57}
